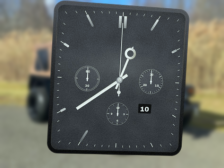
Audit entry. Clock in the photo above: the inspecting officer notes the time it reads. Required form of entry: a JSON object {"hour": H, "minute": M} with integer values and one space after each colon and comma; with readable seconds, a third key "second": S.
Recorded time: {"hour": 12, "minute": 39}
